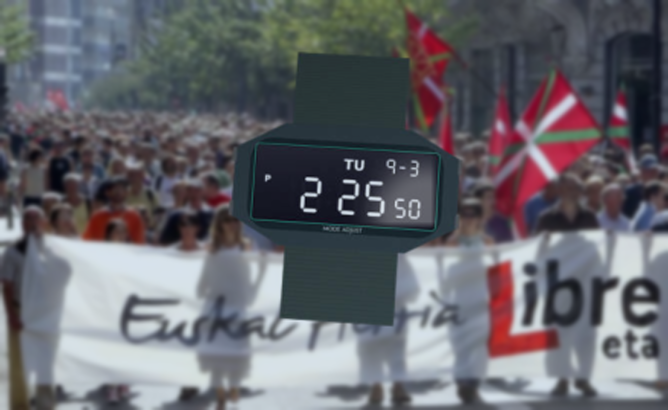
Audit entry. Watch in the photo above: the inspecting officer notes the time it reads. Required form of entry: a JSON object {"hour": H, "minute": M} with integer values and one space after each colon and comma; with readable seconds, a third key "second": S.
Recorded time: {"hour": 2, "minute": 25, "second": 50}
